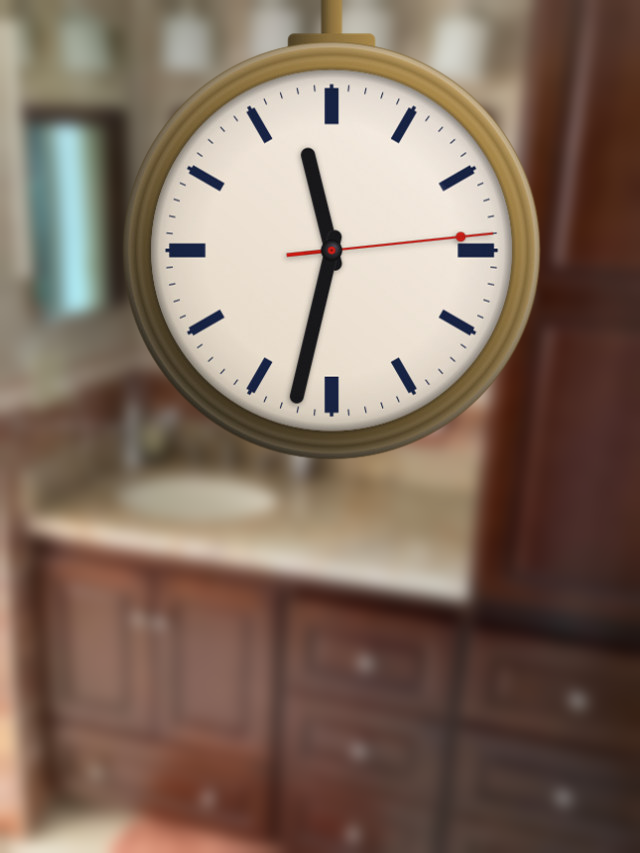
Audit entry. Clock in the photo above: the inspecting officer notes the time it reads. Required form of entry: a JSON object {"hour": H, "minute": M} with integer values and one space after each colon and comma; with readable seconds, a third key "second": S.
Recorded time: {"hour": 11, "minute": 32, "second": 14}
